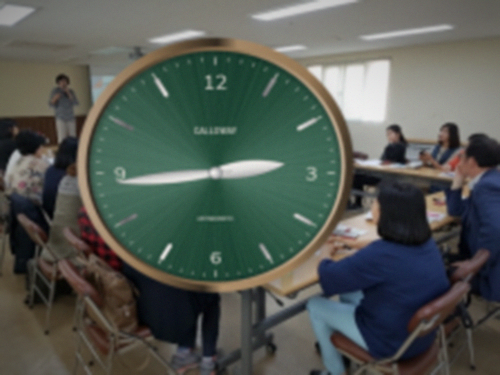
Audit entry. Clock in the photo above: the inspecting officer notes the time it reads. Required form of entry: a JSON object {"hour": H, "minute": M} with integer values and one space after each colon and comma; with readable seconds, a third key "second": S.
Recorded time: {"hour": 2, "minute": 44}
